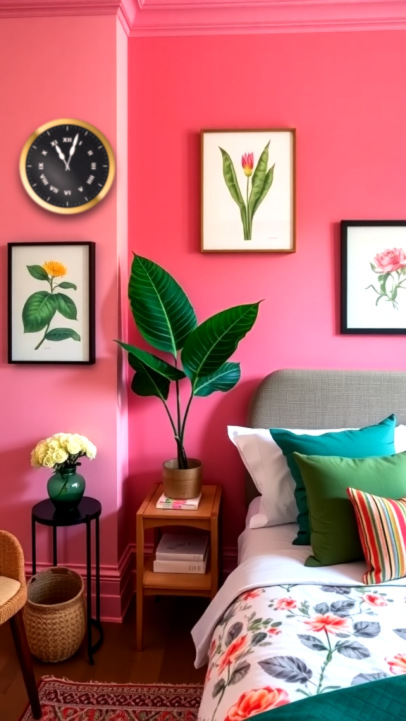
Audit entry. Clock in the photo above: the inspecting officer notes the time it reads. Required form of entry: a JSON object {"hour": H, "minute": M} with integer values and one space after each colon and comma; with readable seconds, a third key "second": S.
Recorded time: {"hour": 11, "minute": 3}
